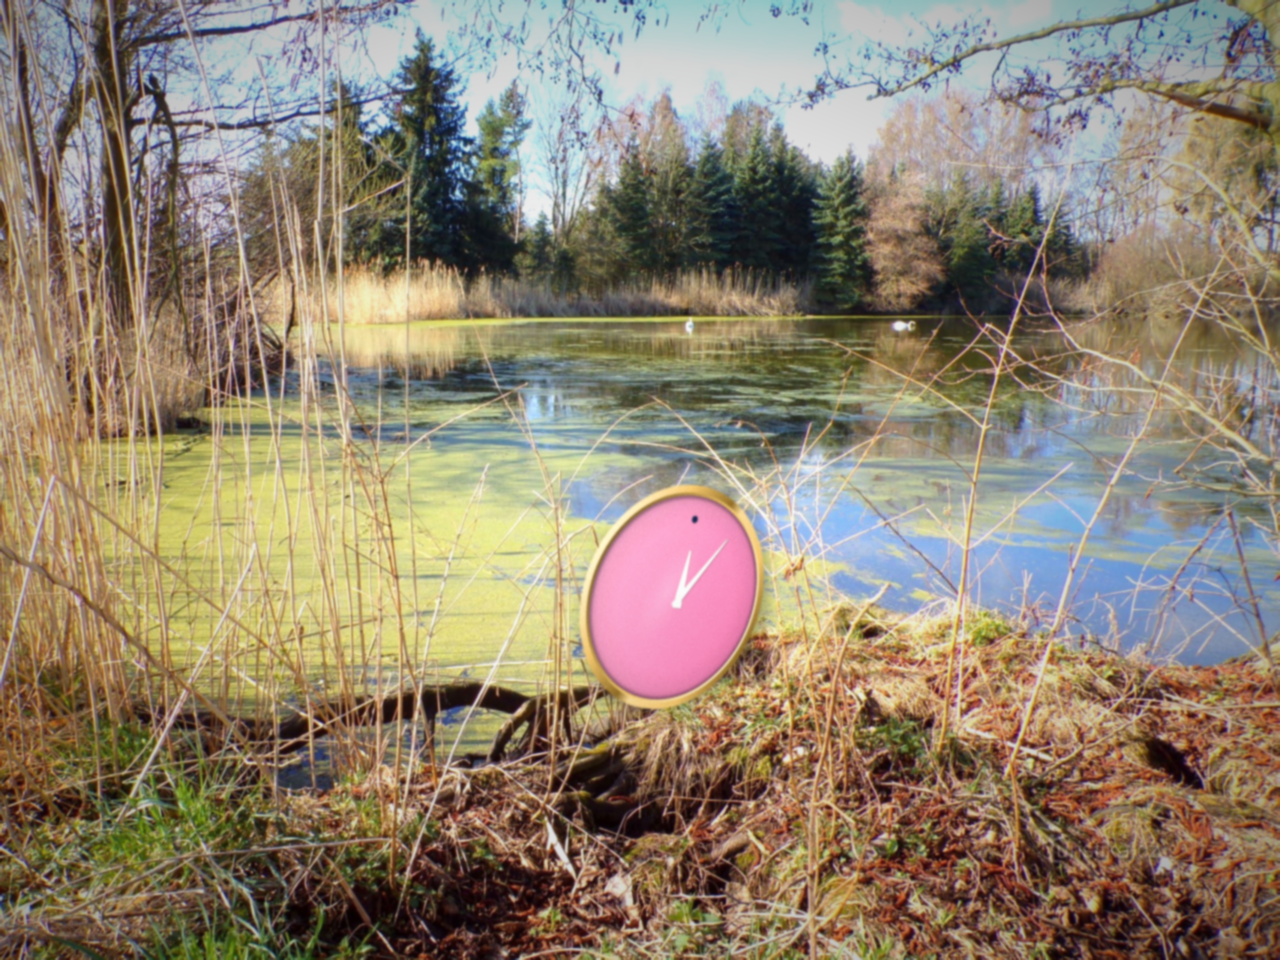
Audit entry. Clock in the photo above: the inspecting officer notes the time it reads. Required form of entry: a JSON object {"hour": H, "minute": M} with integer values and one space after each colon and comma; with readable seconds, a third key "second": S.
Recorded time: {"hour": 12, "minute": 6}
